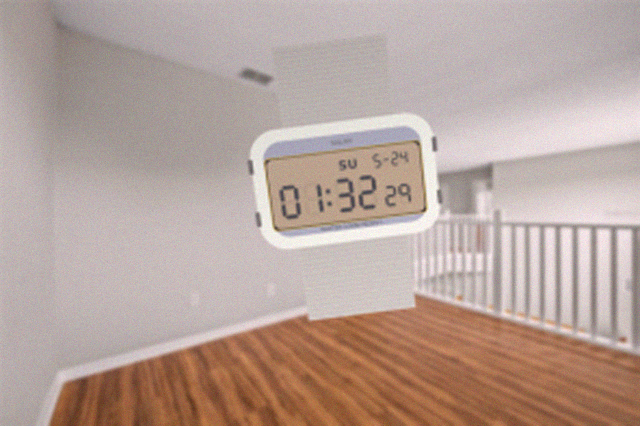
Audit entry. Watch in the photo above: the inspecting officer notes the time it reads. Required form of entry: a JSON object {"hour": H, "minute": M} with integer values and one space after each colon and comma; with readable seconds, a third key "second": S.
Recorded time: {"hour": 1, "minute": 32, "second": 29}
